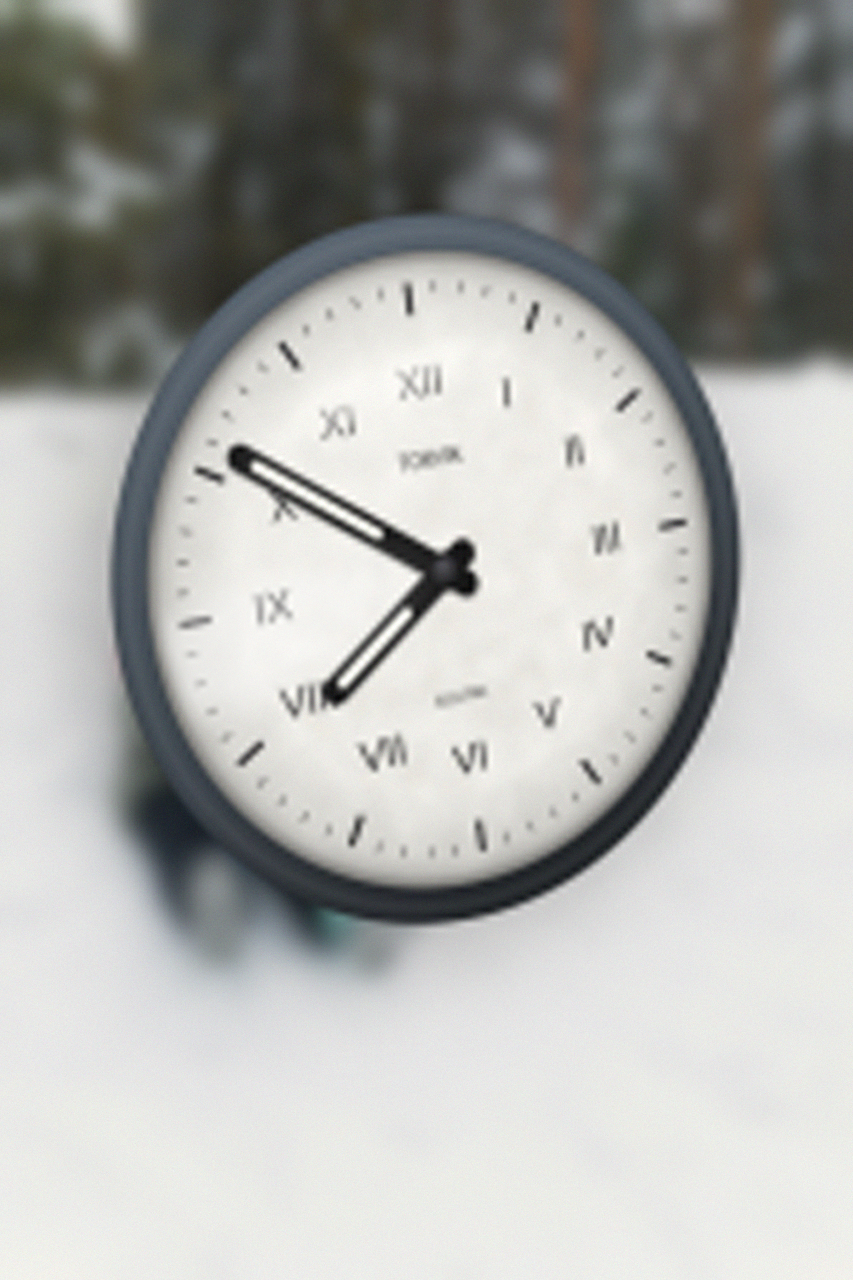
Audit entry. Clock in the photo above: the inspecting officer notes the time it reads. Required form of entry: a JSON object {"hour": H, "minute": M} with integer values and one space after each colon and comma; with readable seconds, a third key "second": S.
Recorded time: {"hour": 7, "minute": 51}
